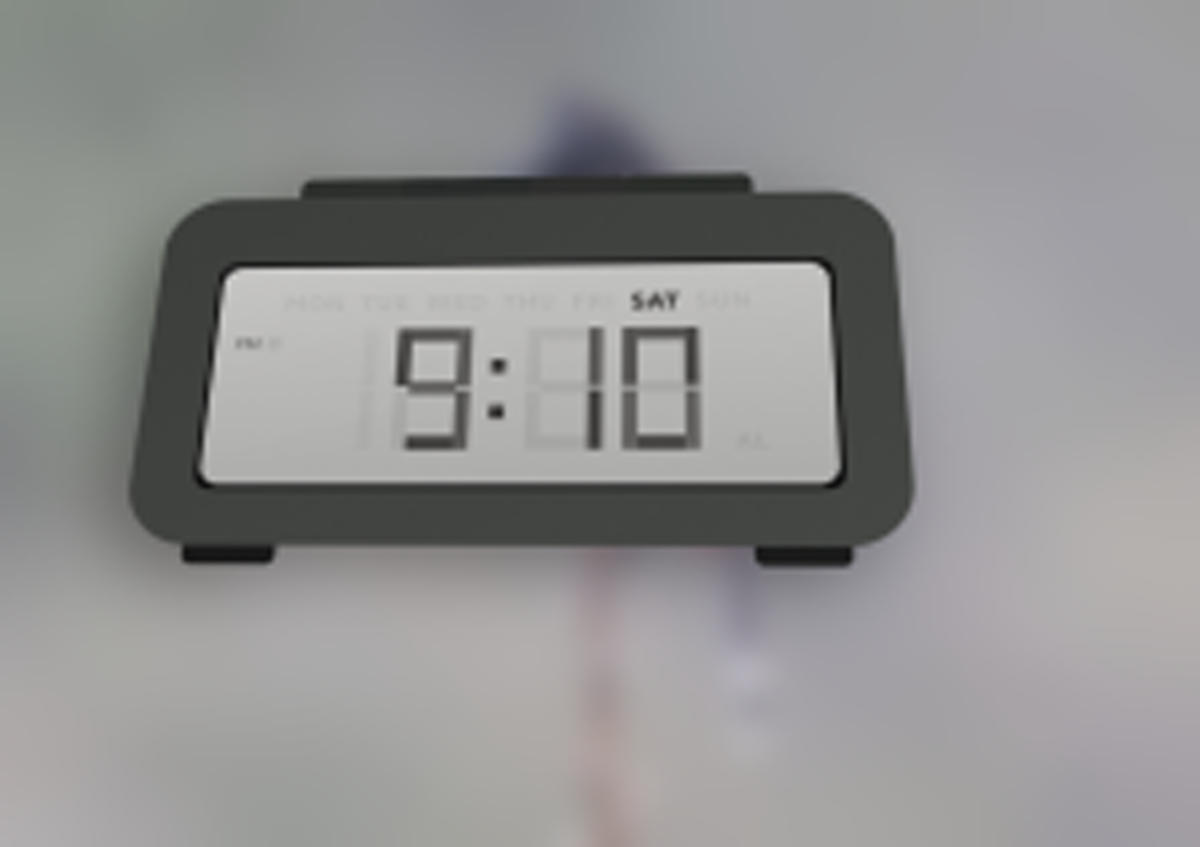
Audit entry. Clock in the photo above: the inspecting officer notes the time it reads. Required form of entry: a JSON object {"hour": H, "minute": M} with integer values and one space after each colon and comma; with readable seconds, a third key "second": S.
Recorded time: {"hour": 9, "minute": 10}
